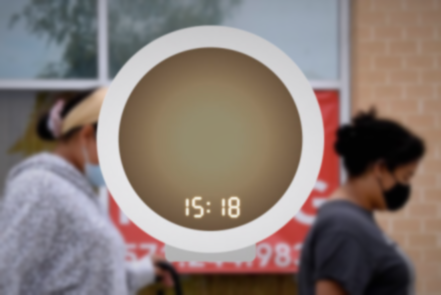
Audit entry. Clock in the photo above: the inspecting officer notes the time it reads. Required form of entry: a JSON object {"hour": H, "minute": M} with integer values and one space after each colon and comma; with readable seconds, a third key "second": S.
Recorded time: {"hour": 15, "minute": 18}
